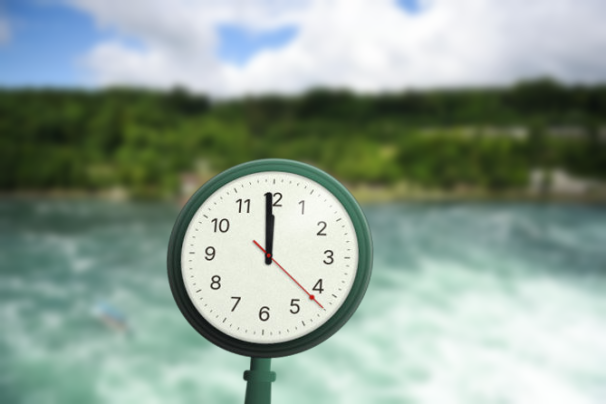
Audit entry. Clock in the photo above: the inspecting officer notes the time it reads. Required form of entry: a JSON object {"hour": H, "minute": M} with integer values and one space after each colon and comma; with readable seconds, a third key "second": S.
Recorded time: {"hour": 11, "minute": 59, "second": 22}
